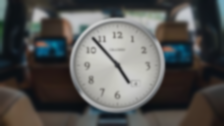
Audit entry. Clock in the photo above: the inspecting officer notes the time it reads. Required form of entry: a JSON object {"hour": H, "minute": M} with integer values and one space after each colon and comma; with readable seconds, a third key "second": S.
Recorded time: {"hour": 4, "minute": 53}
